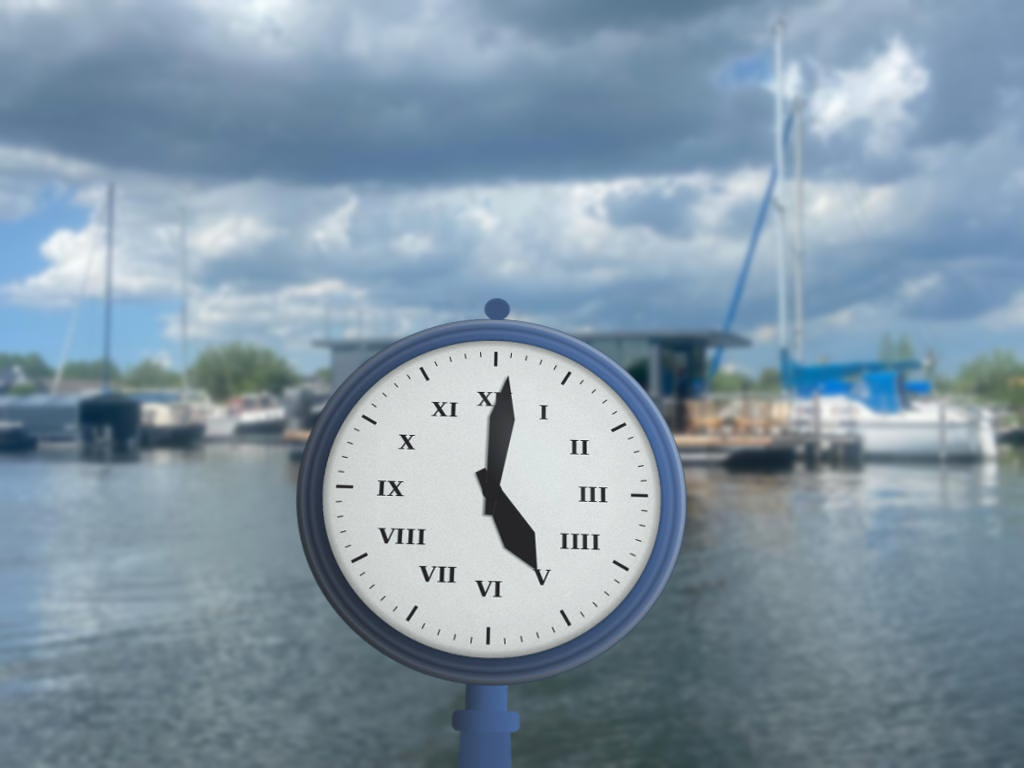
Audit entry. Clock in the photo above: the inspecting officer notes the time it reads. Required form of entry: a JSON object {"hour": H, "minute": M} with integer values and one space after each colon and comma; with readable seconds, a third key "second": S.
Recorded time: {"hour": 5, "minute": 1}
